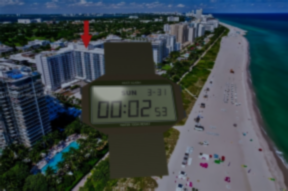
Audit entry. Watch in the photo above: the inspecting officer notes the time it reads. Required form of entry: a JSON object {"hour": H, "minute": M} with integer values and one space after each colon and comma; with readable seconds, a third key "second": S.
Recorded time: {"hour": 0, "minute": 2}
